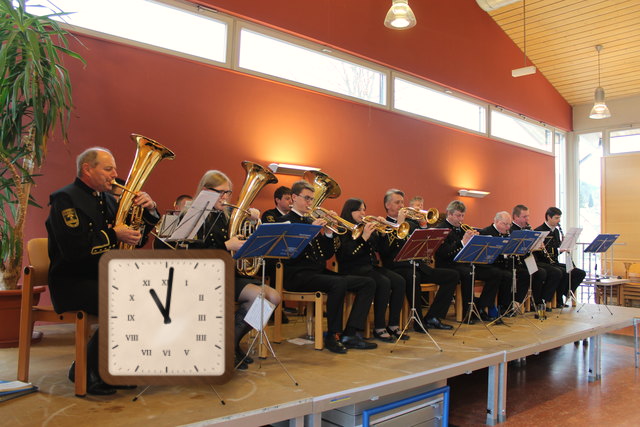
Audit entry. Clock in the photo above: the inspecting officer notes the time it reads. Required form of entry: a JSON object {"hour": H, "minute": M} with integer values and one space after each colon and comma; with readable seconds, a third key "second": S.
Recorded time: {"hour": 11, "minute": 1}
